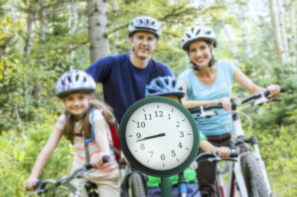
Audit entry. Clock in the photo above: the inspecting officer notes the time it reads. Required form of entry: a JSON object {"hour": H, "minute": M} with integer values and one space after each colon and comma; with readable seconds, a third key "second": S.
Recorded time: {"hour": 8, "minute": 43}
